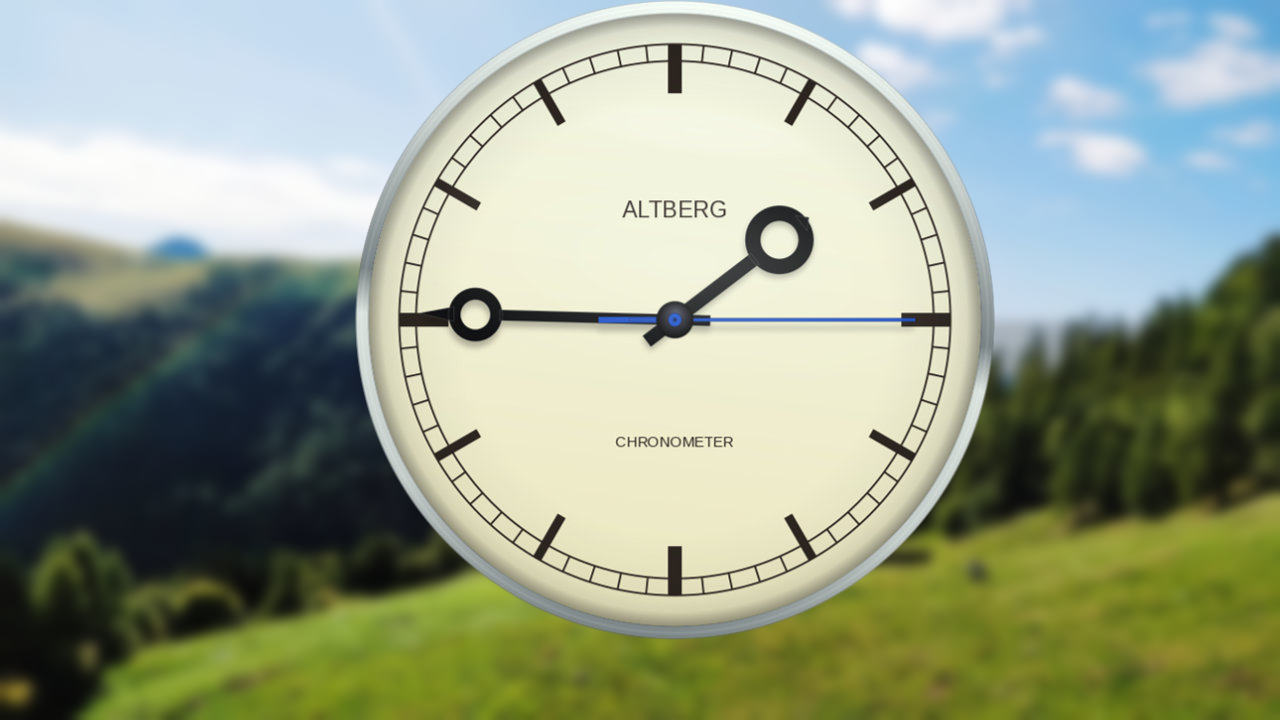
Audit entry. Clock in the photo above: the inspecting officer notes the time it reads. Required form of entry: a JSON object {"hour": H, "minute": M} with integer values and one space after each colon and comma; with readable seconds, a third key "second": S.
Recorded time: {"hour": 1, "minute": 45, "second": 15}
